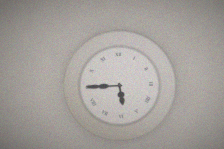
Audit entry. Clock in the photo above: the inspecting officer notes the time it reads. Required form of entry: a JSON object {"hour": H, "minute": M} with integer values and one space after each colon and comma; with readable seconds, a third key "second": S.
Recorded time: {"hour": 5, "minute": 45}
